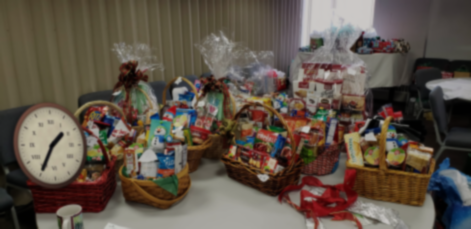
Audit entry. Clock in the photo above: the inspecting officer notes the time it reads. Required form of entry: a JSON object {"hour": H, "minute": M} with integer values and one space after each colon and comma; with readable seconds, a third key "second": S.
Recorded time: {"hour": 1, "minute": 35}
